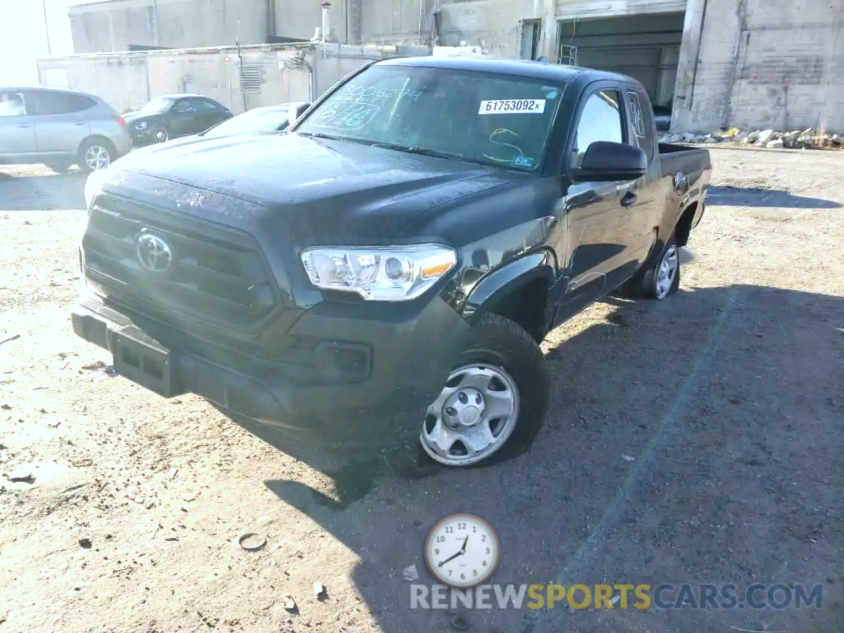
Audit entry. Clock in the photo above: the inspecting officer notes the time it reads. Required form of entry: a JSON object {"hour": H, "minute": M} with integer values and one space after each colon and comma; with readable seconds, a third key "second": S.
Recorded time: {"hour": 12, "minute": 40}
